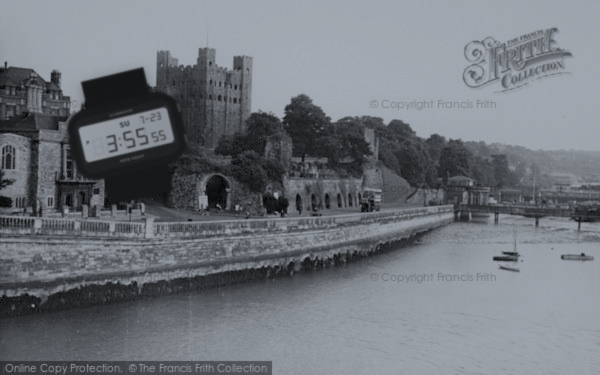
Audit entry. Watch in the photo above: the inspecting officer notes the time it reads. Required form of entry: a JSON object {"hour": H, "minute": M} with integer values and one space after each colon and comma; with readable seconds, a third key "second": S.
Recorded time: {"hour": 3, "minute": 55}
